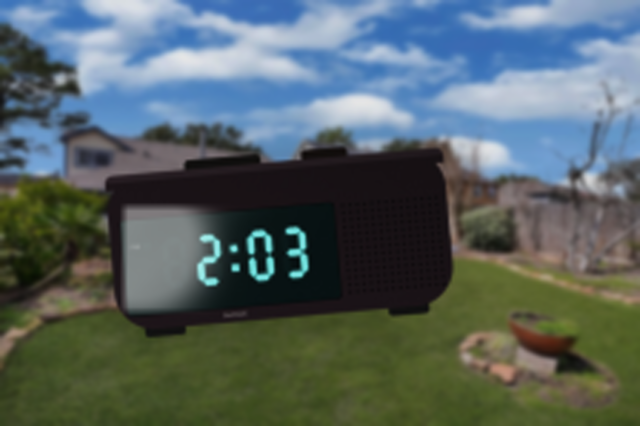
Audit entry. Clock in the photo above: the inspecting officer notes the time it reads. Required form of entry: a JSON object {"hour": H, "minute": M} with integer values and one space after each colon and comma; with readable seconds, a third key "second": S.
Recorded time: {"hour": 2, "minute": 3}
